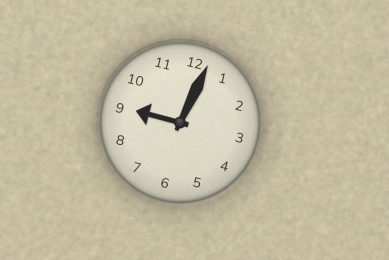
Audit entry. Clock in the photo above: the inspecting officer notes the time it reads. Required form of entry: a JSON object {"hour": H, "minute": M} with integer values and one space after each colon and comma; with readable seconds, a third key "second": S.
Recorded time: {"hour": 9, "minute": 2}
